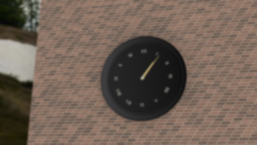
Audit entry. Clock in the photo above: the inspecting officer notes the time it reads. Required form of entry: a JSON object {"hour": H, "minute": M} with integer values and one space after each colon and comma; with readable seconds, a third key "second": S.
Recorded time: {"hour": 1, "minute": 6}
